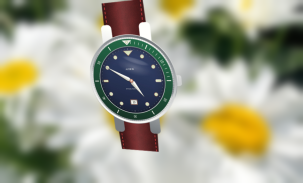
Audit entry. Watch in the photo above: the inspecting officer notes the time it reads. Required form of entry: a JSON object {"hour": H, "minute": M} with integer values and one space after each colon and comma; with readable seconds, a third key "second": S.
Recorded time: {"hour": 4, "minute": 50}
